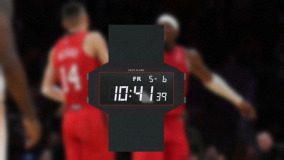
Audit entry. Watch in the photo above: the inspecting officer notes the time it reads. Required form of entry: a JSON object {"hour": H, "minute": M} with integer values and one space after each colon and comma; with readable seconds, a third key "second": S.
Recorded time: {"hour": 10, "minute": 41, "second": 39}
